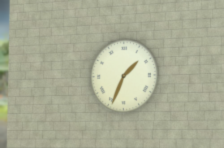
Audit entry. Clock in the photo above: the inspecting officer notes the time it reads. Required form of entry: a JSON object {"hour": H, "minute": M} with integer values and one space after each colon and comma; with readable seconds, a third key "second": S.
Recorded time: {"hour": 1, "minute": 34}
